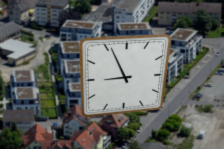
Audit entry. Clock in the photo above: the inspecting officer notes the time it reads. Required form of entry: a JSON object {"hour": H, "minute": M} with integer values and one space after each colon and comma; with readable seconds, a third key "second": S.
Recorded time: {"hour": 8, "minute": 56}
